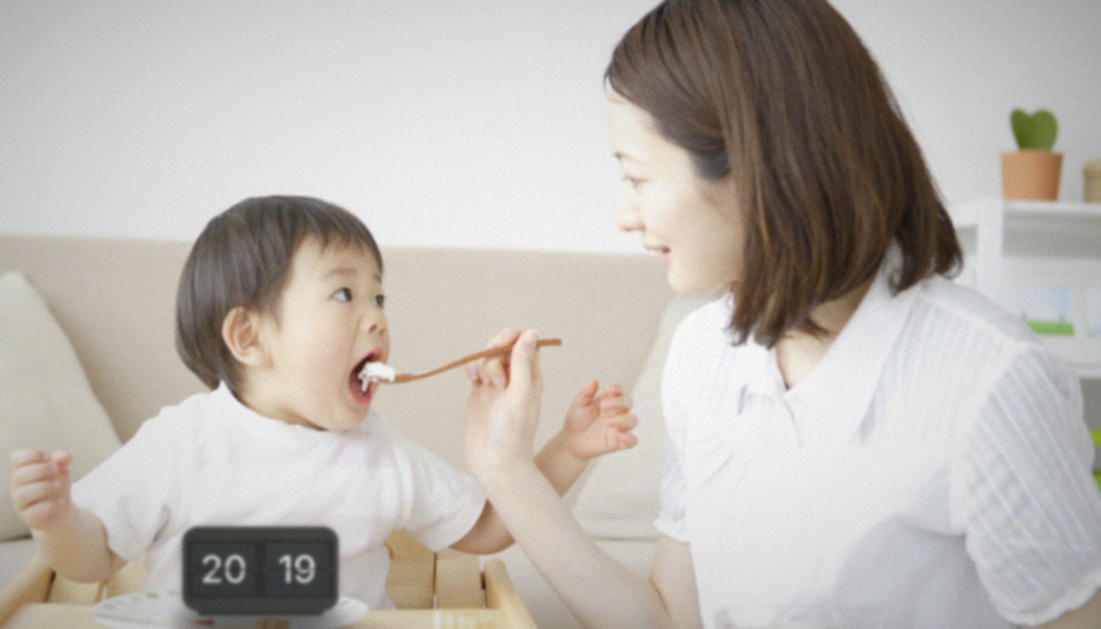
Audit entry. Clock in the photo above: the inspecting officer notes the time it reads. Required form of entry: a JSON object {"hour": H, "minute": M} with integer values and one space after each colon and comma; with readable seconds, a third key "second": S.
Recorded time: {"hour": 20, "minute": 19}
